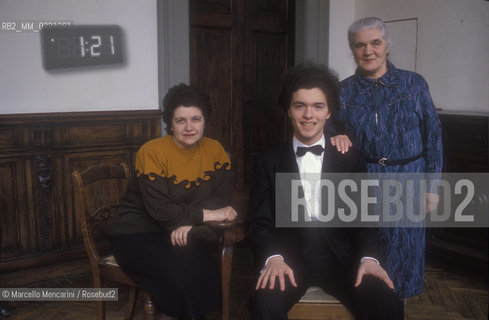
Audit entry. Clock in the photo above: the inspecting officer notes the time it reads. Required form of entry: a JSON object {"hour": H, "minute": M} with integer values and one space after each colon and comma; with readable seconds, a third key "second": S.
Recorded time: {"hour": 1, "minute": 21}
